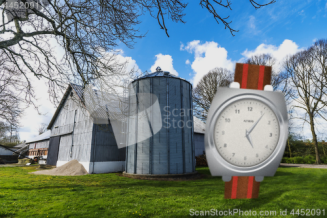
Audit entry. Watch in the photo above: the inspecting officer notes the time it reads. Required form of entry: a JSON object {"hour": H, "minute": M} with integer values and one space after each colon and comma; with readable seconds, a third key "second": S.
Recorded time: {"hour": 5, "minute": 6}
